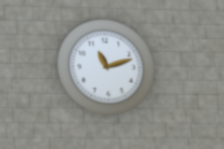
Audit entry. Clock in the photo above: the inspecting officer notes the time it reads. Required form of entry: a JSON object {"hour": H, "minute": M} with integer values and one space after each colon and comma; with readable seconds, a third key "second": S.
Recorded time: {"hour": 11, "minute": 12}
